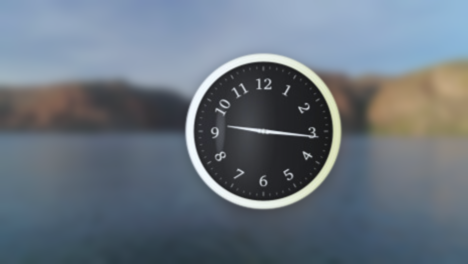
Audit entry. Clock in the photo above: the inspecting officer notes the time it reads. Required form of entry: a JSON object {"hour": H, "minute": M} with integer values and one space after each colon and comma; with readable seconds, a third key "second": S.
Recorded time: {"hour": 9, "minute": 16}
